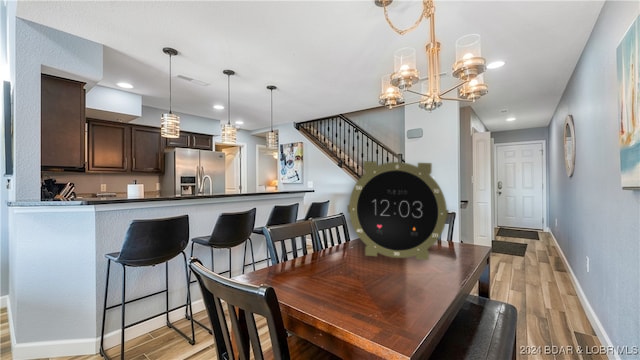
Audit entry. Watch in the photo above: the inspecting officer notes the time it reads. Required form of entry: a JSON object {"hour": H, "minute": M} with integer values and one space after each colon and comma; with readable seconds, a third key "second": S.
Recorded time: {"hour": 12, "minute": 3}
